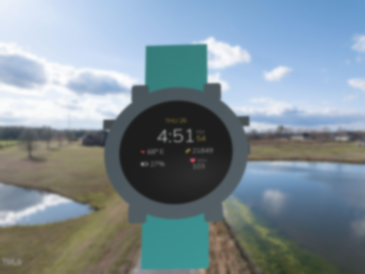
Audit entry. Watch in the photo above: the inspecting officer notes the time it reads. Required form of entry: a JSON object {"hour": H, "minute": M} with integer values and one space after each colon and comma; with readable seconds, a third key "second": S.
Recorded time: {"hour": 4, "minute": 51}
